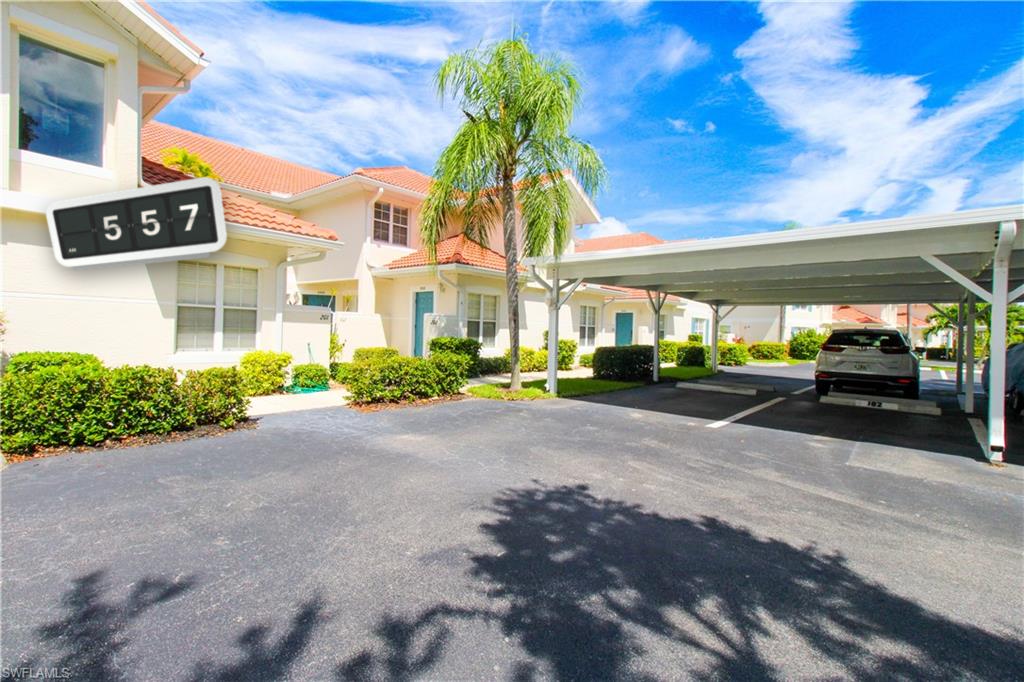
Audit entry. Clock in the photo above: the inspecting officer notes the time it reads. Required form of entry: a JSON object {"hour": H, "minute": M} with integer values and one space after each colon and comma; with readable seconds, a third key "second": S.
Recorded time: {"hour": 5, "minute": 57}
